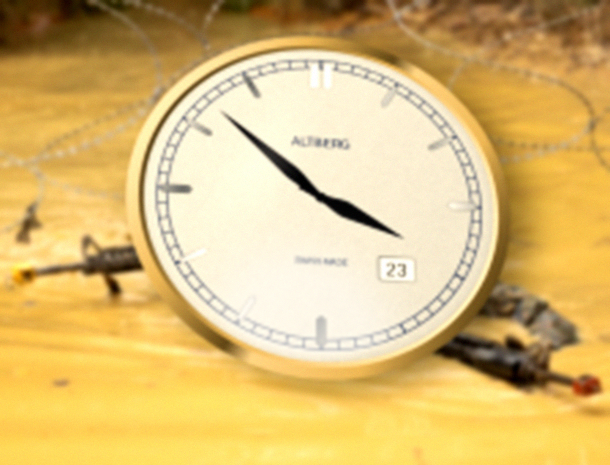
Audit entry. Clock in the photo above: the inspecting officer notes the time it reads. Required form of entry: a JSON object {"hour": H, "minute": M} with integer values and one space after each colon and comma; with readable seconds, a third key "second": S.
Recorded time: {"hour": 3, "minute": 52}
